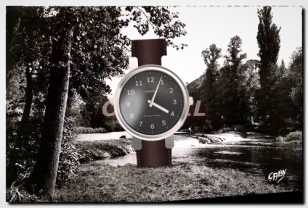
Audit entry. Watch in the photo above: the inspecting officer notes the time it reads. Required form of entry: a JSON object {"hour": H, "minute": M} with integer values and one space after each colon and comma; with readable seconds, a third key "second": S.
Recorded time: {"hour": 4, "minute": 4}
